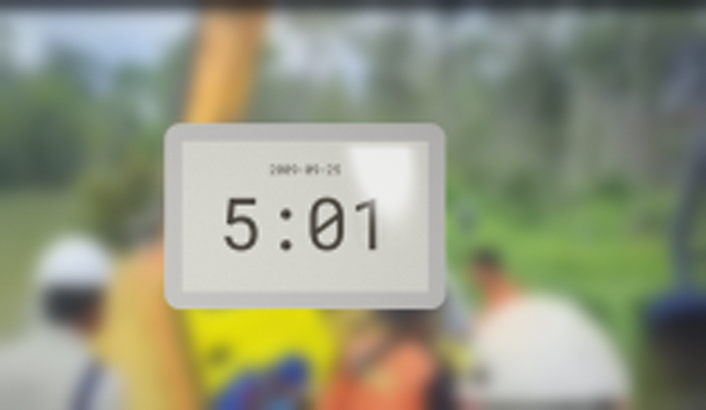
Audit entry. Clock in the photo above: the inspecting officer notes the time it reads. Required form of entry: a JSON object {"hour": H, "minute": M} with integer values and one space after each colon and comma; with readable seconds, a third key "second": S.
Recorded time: {"hour": 5, "minute": 1}
